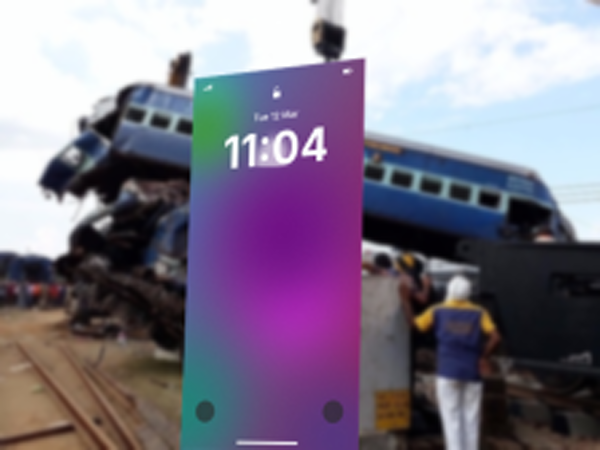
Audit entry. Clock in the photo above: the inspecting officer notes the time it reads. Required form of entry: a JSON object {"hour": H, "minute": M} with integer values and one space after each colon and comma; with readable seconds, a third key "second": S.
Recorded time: {"hour": 11, "minute": 4}
